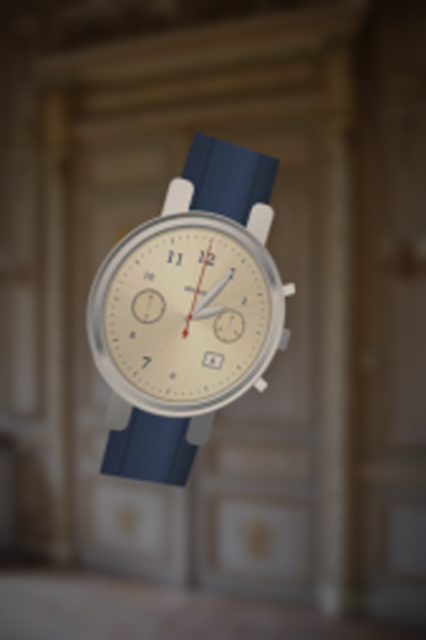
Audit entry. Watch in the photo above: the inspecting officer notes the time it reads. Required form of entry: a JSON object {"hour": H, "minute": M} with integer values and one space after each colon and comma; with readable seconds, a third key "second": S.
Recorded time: {"hour": 2, "minute": 5}
